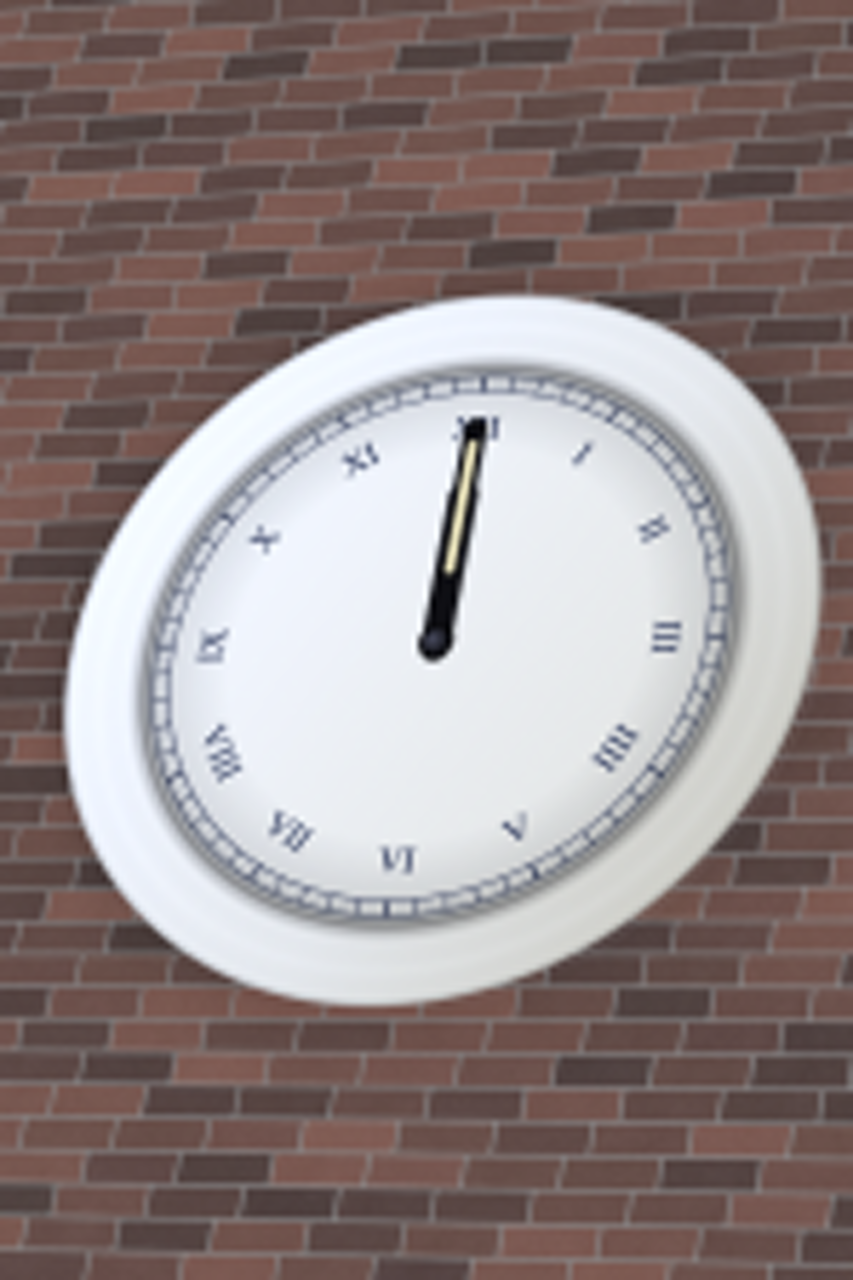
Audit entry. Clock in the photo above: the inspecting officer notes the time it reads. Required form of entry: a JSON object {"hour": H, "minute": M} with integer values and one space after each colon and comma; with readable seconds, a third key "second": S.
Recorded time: {"hour": 12, "minute": 0}
